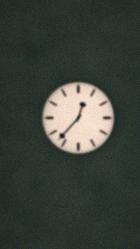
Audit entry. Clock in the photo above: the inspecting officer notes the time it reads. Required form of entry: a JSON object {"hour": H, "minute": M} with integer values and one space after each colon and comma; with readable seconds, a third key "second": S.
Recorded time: {"hour": 12, "minute": 37}
